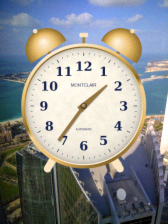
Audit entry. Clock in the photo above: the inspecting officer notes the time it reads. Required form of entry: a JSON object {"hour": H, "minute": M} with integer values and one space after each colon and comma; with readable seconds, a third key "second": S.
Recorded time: {"hour": 1, "minute": 36}
